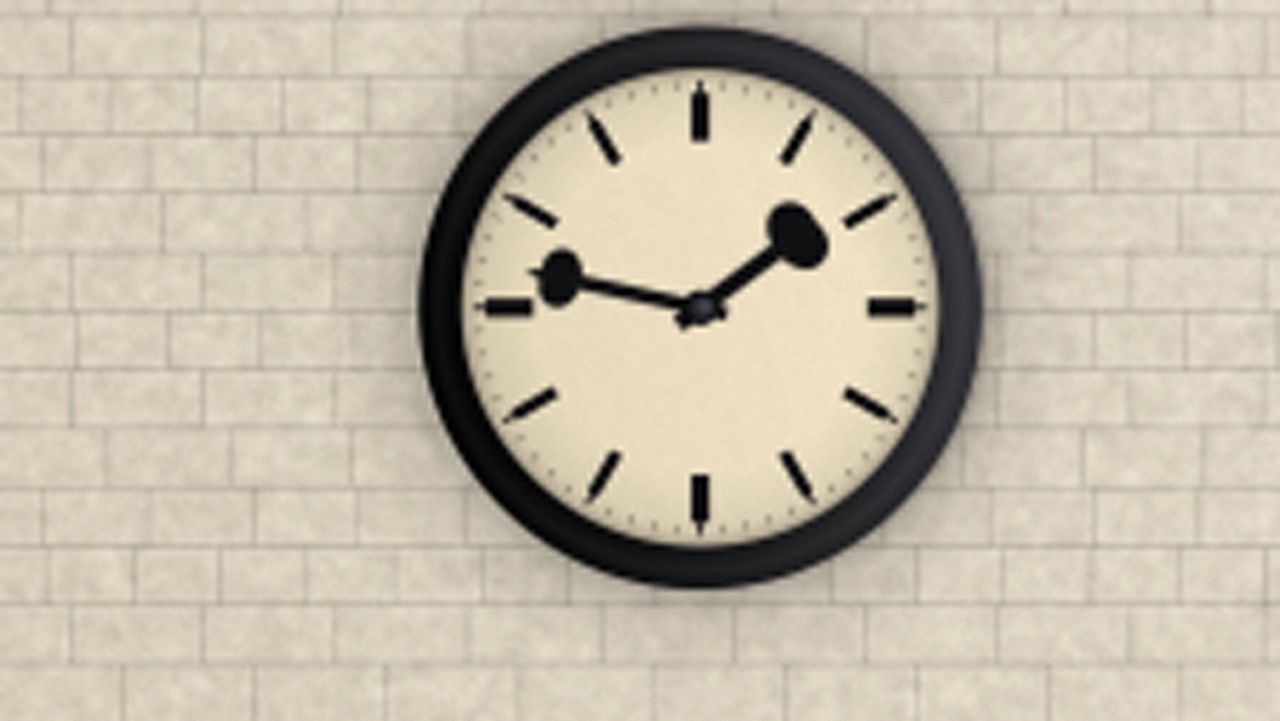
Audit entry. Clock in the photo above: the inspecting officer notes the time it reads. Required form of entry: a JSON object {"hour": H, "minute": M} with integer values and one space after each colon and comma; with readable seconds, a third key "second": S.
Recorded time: {"hour": 1, "minute": 47}
